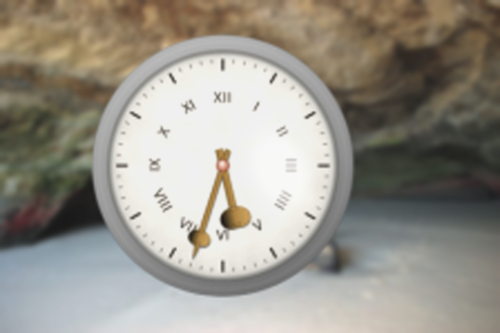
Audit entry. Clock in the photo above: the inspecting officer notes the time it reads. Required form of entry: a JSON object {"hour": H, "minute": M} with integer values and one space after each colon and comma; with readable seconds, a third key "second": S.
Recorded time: {"hour": 5, "minute": 33}
